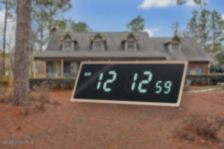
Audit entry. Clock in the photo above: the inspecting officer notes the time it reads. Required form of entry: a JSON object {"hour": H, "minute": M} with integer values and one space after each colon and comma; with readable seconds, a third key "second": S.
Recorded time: {"hour": 12, "minute": 12, "second": 59}
